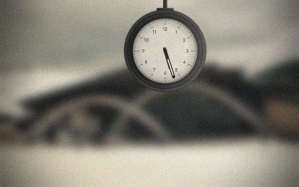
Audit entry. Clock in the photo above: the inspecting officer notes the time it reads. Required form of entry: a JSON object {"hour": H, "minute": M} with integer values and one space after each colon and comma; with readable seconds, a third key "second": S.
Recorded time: {"hour": 5, "minute": 27}
